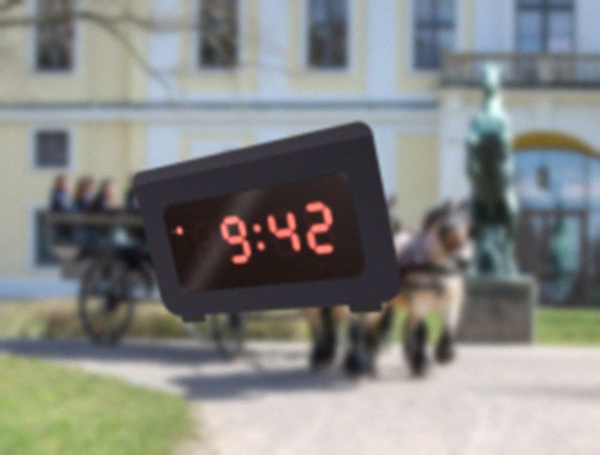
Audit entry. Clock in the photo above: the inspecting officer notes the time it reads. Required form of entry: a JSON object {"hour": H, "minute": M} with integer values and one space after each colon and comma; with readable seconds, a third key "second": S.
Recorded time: {"hour": 9, "minute": 42}
